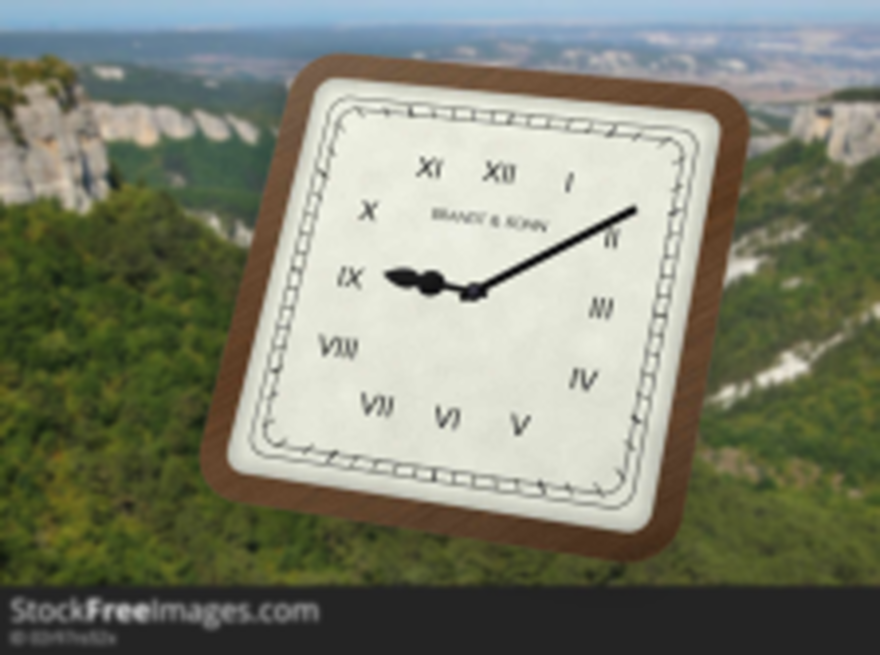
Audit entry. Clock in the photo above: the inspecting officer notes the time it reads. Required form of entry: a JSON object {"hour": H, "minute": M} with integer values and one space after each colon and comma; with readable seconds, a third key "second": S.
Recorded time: {"hour": 9, "minute": 9}
